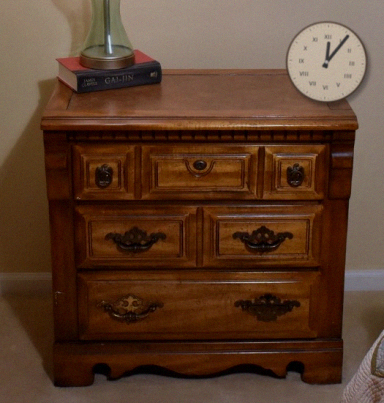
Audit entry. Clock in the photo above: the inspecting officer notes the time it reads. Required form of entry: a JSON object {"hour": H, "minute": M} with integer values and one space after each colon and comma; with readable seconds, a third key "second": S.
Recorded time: {"hour": 12, "minute": 6}
